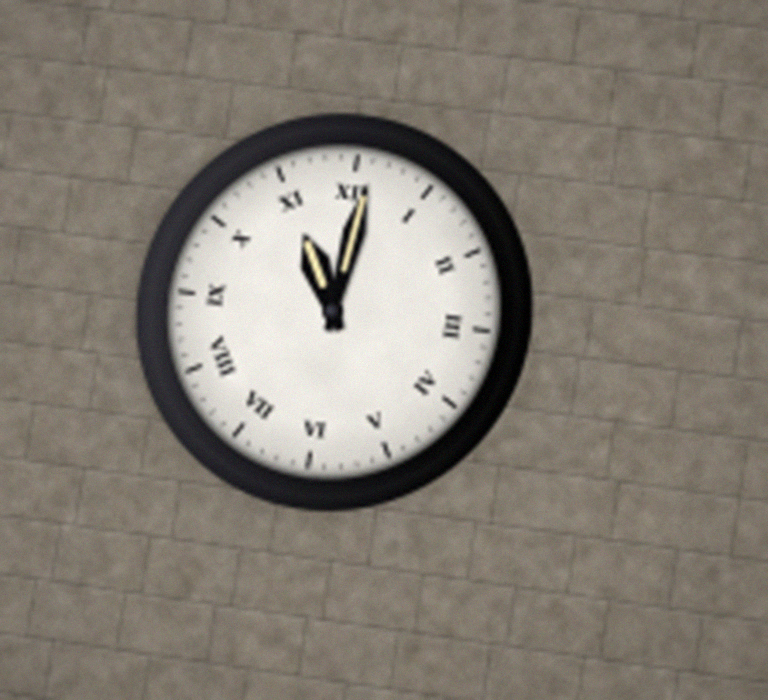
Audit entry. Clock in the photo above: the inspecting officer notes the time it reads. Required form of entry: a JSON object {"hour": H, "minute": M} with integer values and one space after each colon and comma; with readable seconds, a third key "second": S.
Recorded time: {"hour": 11, "minute": 1}
